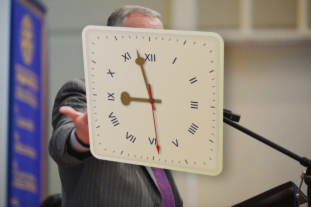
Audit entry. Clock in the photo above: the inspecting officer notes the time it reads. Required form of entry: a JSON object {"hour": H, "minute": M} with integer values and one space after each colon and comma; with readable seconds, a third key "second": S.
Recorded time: {"hour": 8, "minute": 57, "second": 29}
